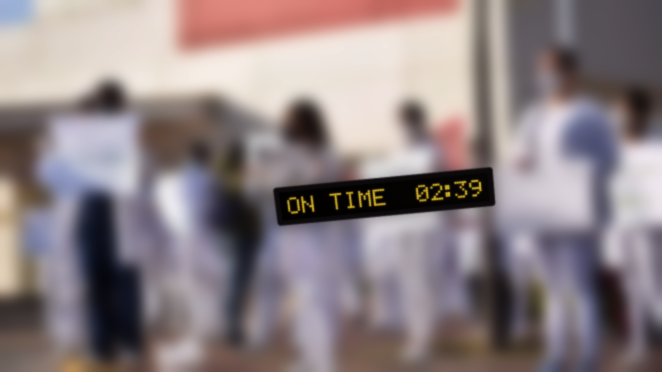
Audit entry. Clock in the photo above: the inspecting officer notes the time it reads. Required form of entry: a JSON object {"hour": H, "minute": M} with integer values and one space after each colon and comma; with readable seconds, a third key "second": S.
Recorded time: {"hour": 2, "minute": 39}
